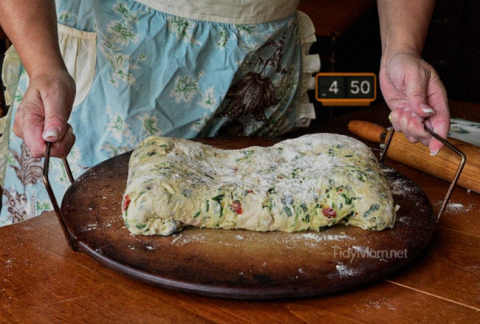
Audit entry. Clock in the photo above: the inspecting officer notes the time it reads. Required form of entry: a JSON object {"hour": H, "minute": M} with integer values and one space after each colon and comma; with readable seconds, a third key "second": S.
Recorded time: {"hour": 4, "minute": 50}
